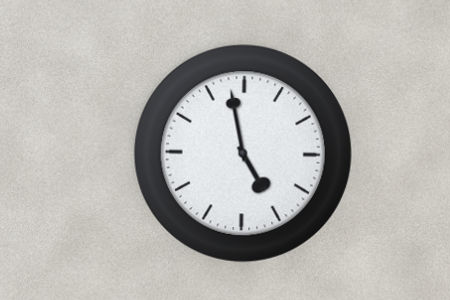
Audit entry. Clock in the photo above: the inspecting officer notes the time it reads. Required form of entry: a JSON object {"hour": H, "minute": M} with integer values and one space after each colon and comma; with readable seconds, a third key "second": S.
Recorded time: {"hour": 4, "minute": 58}
